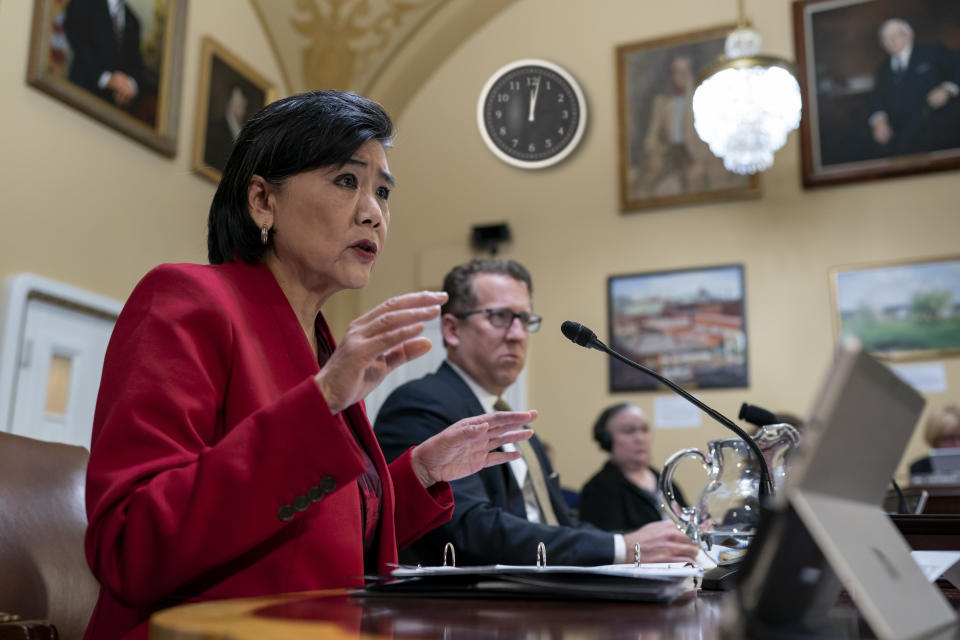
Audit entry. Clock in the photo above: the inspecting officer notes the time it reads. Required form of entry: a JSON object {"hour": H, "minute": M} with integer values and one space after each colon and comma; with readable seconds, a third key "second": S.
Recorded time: {"hour": 12, "minute": 2}
